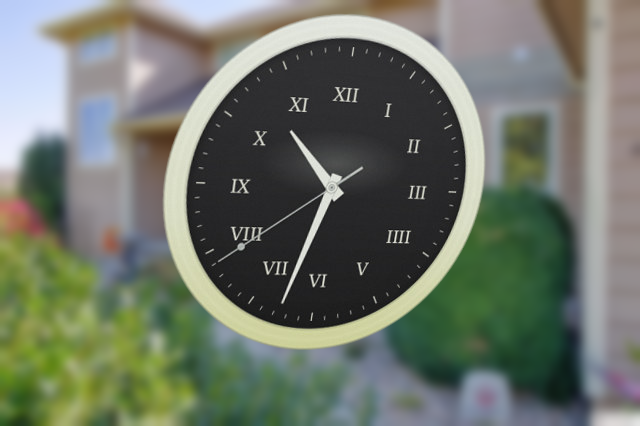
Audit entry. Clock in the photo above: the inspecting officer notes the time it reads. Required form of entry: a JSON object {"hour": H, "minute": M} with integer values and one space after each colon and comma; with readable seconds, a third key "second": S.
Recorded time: {"hour": 10, "minute": 32, "second": 39}
